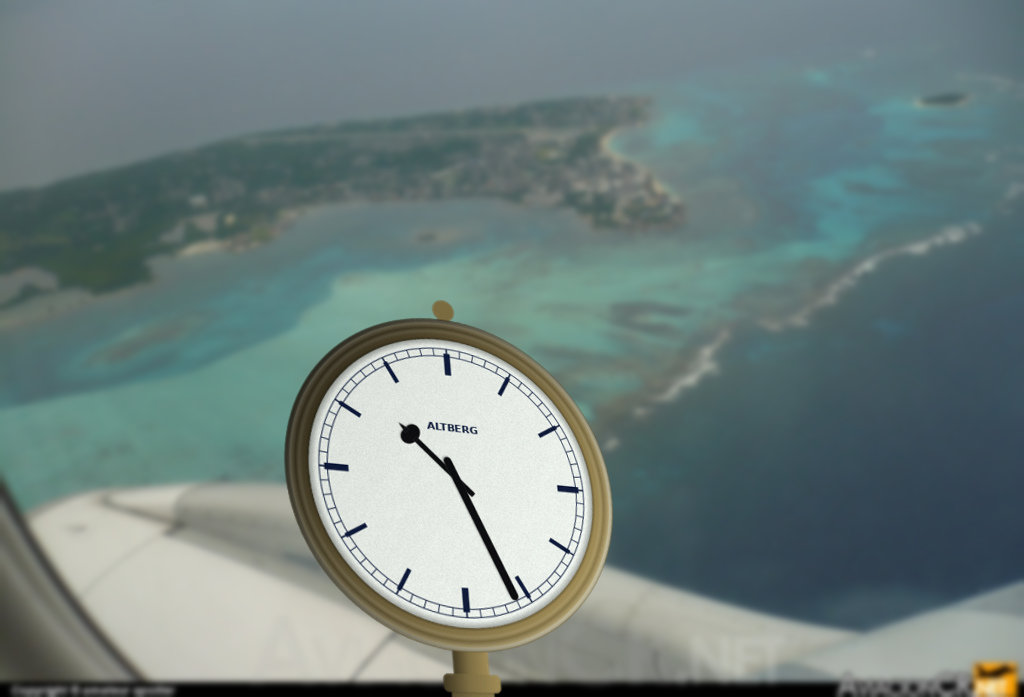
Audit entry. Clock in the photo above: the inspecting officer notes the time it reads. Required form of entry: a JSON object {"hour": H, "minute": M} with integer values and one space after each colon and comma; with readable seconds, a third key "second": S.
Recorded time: {"hour": 10, "minute": 26}
